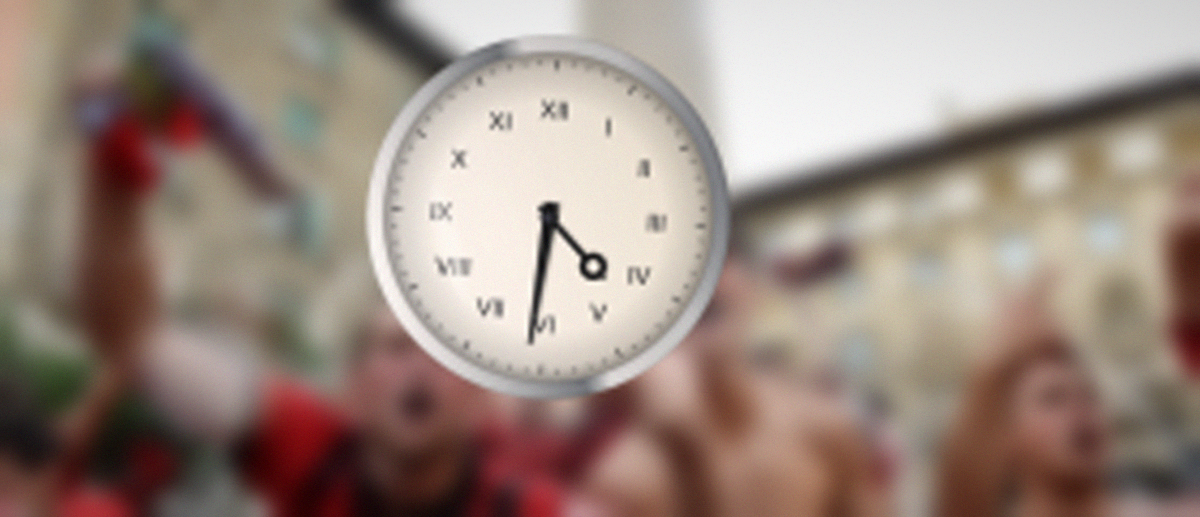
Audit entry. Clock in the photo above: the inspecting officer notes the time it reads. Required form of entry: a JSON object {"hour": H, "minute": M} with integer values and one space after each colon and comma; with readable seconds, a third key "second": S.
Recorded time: {"hour": 4, "minute": 31}
